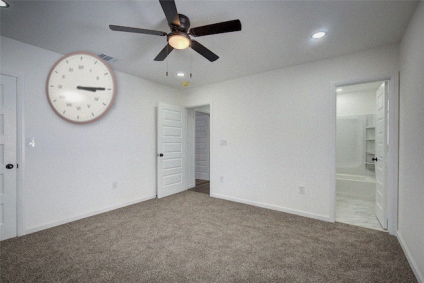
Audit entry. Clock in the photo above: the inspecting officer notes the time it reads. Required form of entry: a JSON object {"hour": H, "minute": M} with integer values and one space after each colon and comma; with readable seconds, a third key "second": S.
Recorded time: {"hour": 3, "minute": 15}
